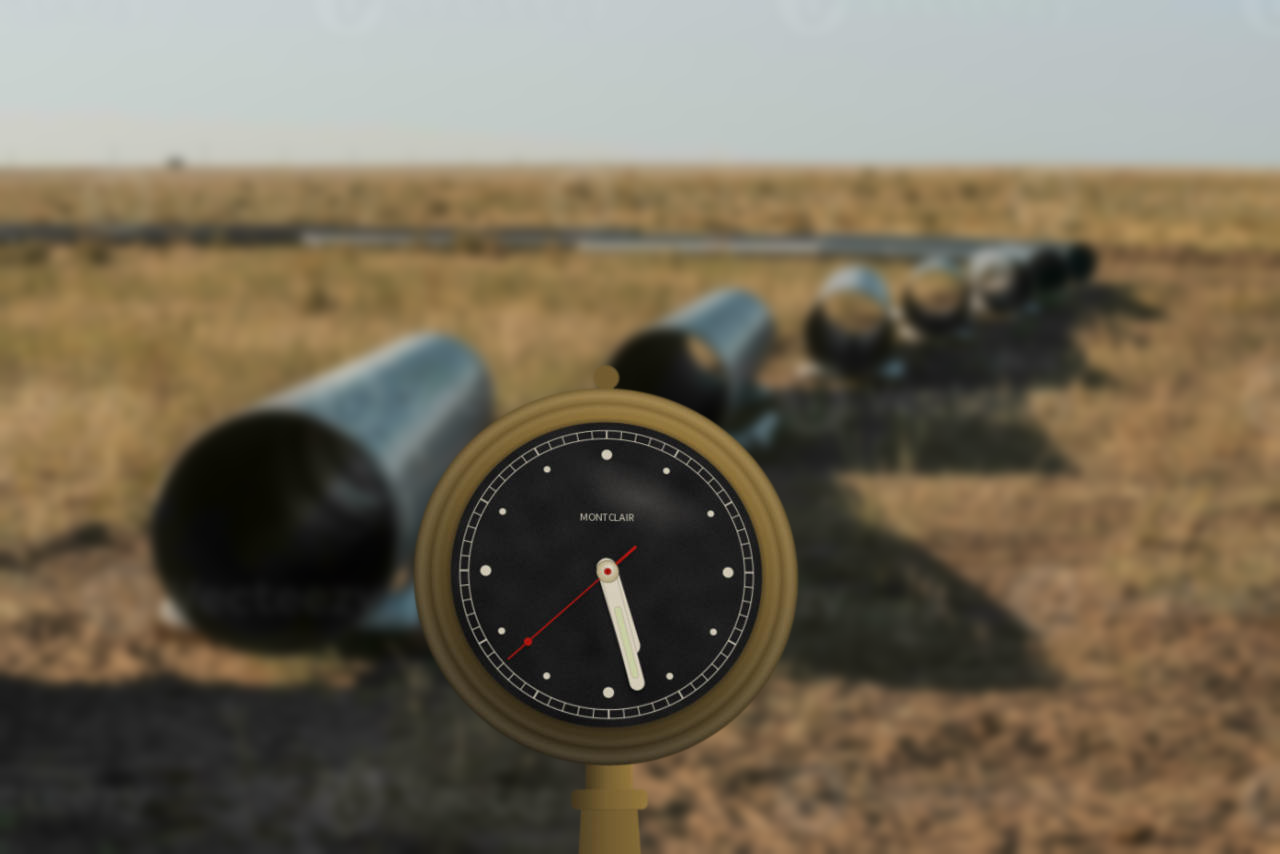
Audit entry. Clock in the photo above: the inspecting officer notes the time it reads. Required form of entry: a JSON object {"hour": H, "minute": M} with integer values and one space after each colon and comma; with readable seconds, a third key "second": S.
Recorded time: {"hour": 5, "minute": 27, "second": 38}
